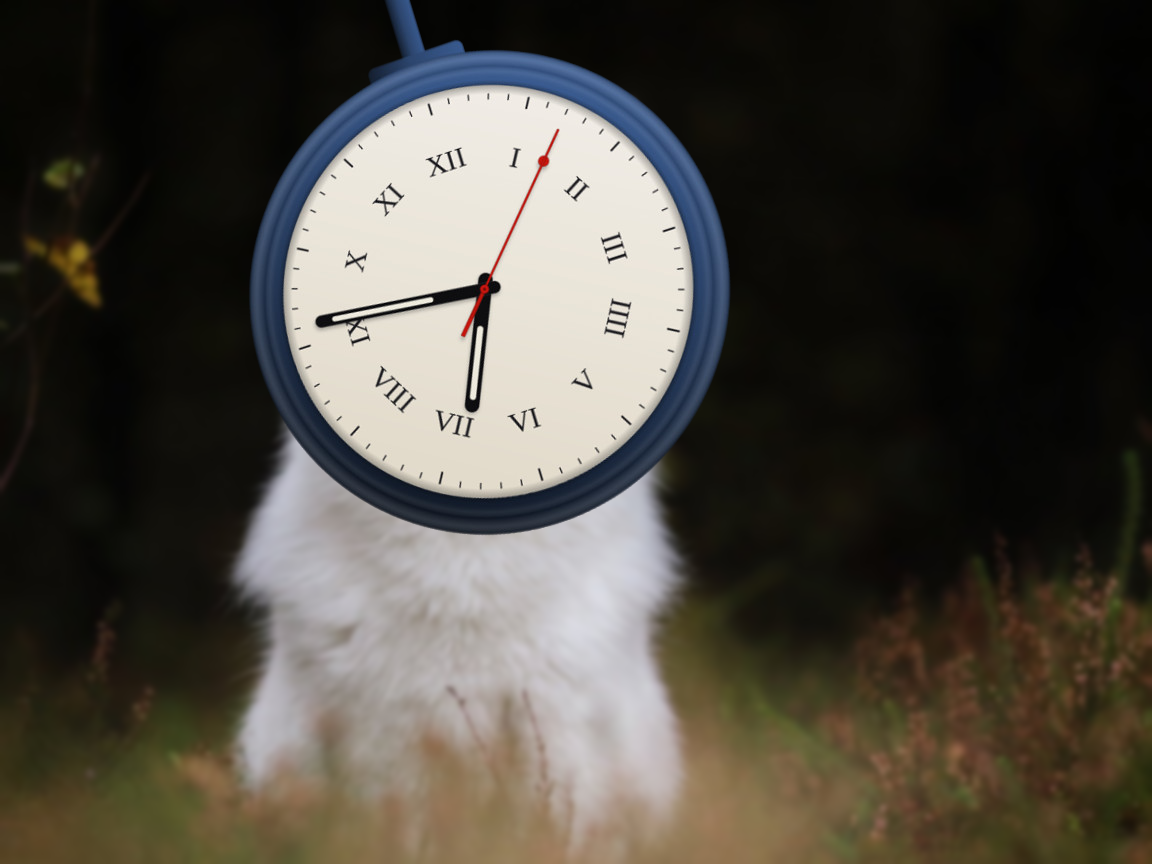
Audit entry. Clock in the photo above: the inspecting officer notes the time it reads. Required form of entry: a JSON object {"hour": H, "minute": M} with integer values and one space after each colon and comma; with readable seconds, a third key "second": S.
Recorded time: {"hour": 6, "minute": 46, "second": 7}
